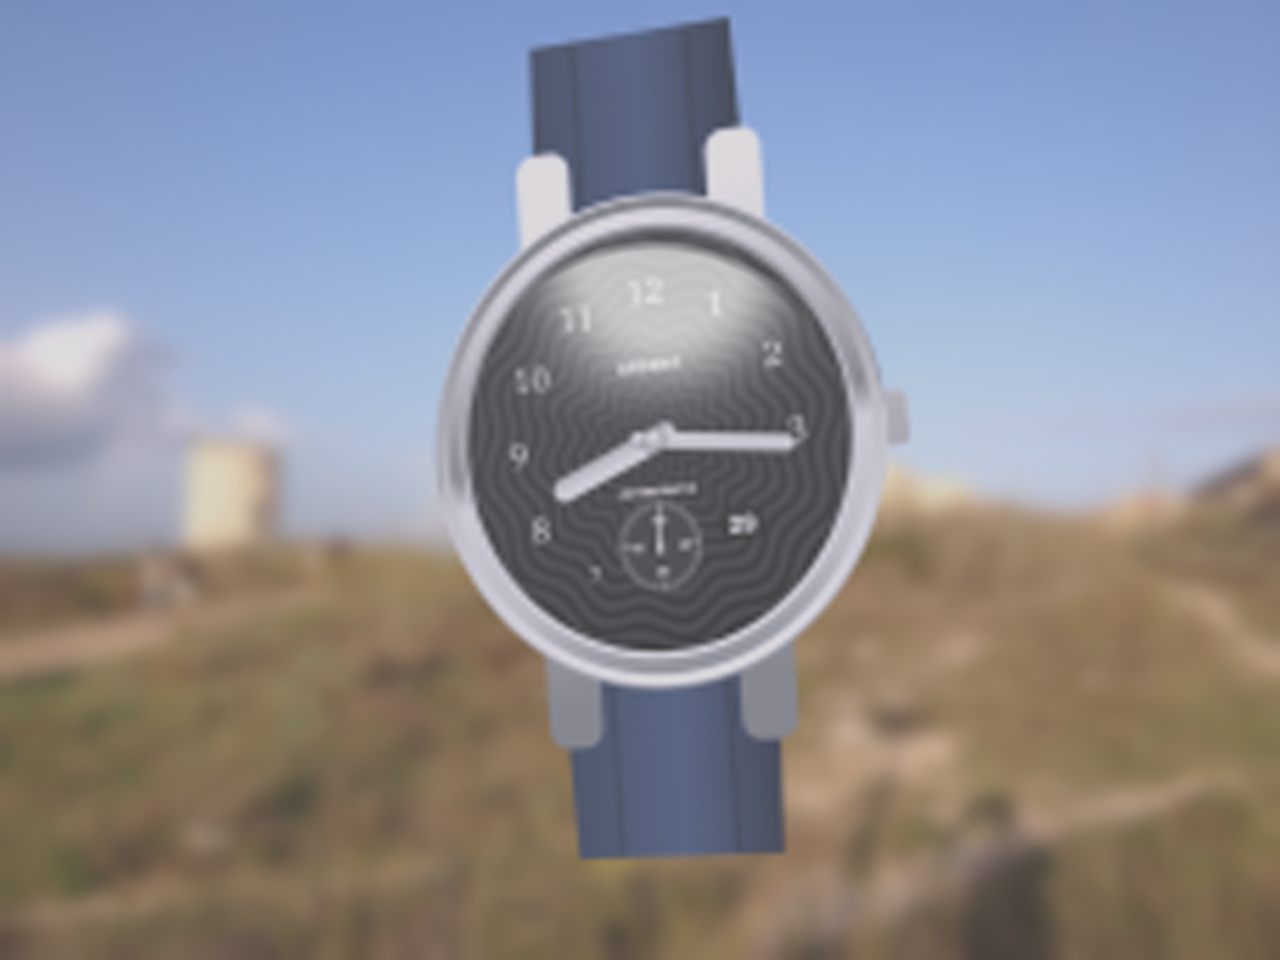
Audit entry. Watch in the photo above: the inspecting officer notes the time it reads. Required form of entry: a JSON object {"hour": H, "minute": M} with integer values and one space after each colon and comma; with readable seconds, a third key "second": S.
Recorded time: {"hour": 8, "minute": 16}
